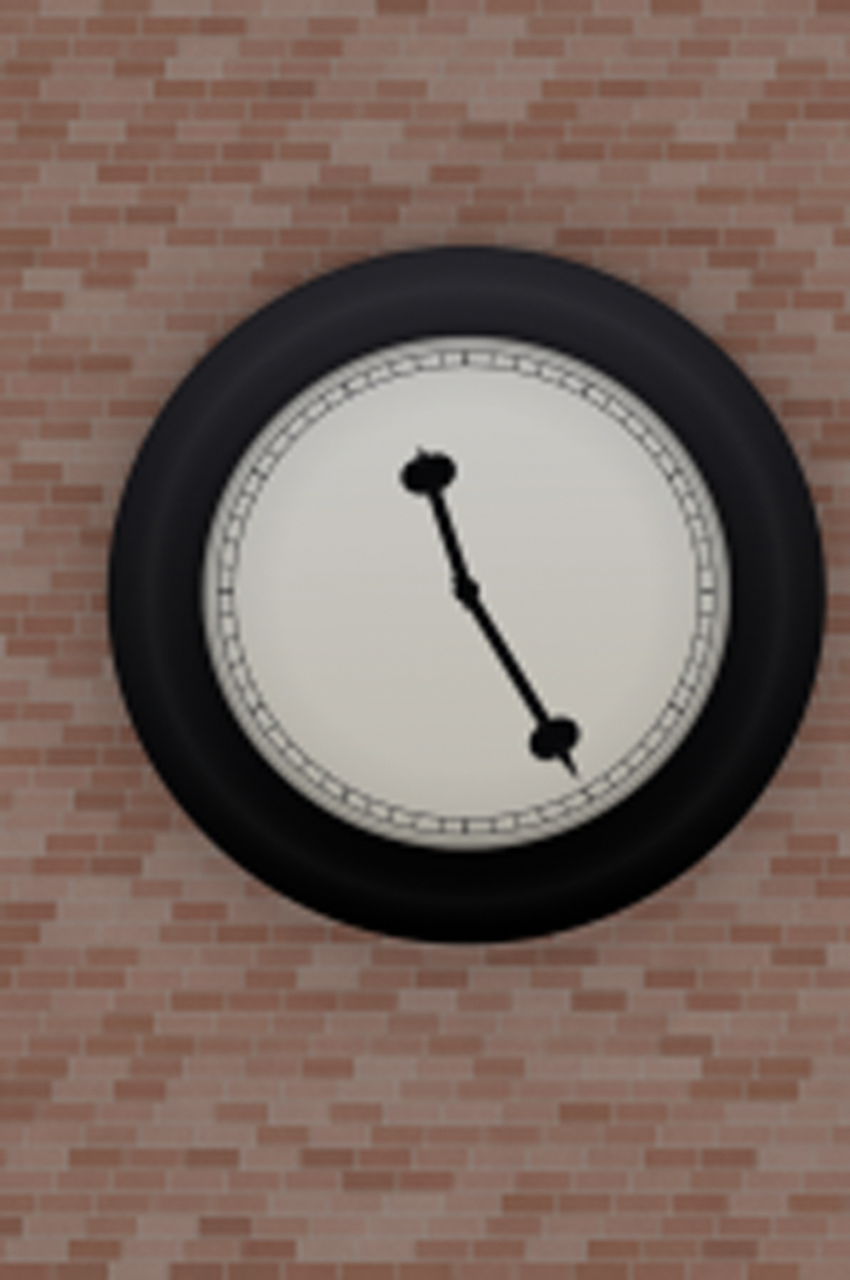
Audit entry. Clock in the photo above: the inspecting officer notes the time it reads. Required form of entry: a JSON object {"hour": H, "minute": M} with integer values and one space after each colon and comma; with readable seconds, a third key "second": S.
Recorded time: {"hour": 11, "minute": 25}
